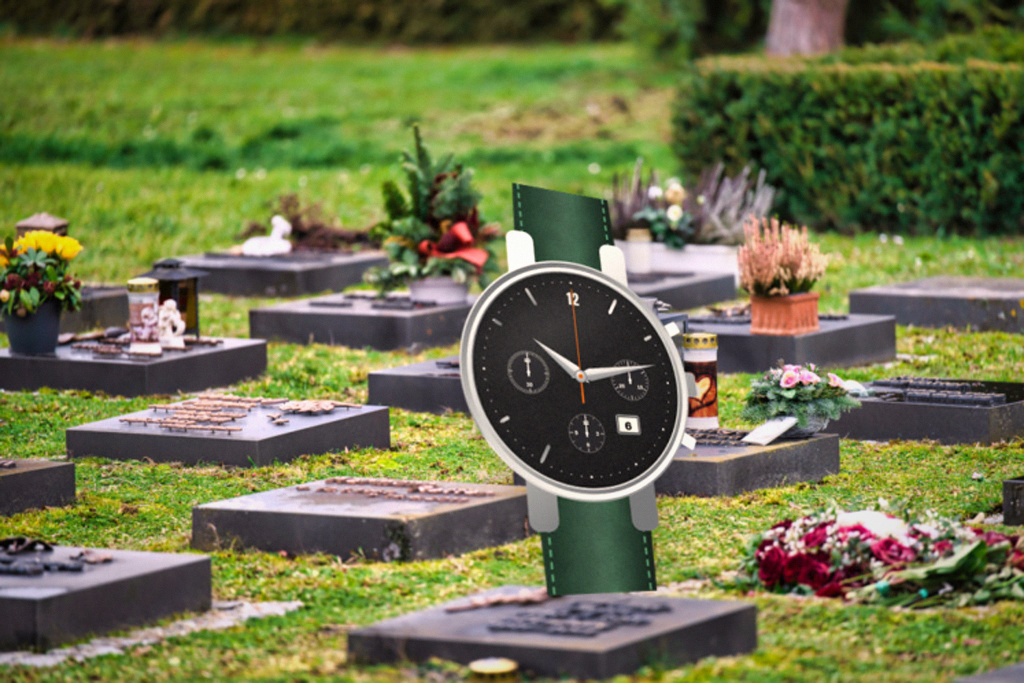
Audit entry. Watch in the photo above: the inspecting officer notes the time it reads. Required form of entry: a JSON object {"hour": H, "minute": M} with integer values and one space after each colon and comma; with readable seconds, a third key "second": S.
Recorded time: {"hour": 10, "minute": 13}
